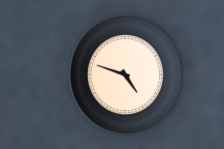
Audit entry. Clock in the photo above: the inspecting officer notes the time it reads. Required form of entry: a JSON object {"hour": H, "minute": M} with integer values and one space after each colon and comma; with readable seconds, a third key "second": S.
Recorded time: {"hour": 4, "minute": 48}
